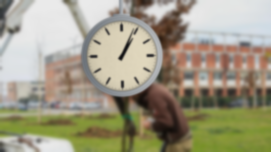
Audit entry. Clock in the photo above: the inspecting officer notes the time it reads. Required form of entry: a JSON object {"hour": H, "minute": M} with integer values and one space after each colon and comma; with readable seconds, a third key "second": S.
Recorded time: {"hour": 1, "minute": 4}
